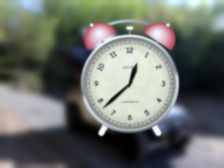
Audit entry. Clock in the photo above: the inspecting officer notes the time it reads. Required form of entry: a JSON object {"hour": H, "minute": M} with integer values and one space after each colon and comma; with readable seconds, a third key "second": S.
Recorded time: {"hour": 12, "minute": 38}
